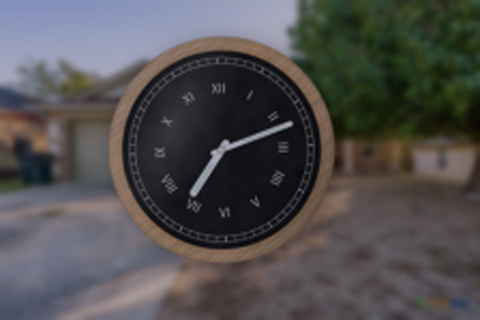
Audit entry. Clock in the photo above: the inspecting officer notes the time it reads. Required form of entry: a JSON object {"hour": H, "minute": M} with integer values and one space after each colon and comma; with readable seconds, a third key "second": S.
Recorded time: {"hour": 7, "minute": 12}
